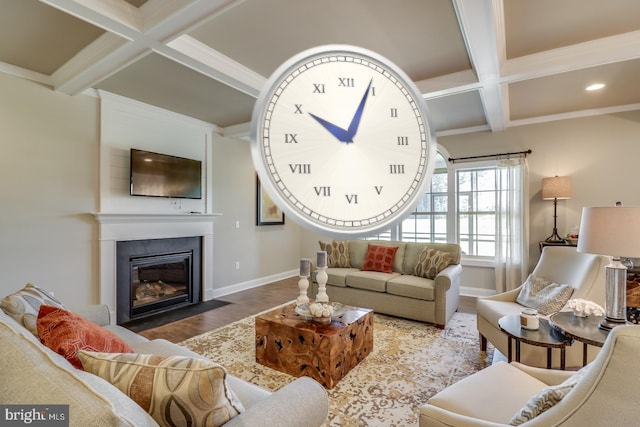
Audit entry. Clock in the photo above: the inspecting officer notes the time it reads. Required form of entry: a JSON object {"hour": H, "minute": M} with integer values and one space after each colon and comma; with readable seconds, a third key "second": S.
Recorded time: {"hour": 10, "minute": 4}
